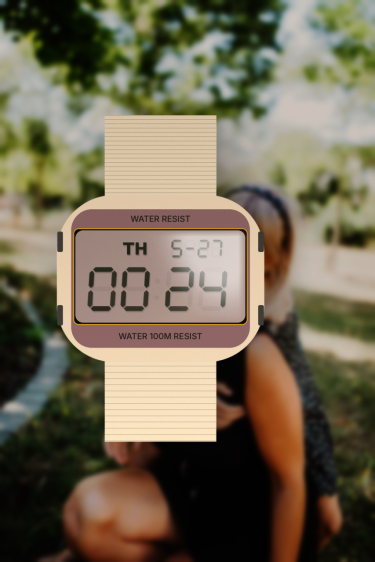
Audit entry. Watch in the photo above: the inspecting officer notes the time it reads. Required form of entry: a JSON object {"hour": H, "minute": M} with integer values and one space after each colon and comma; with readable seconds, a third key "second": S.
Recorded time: {"hour": 0, "minute": 24}
